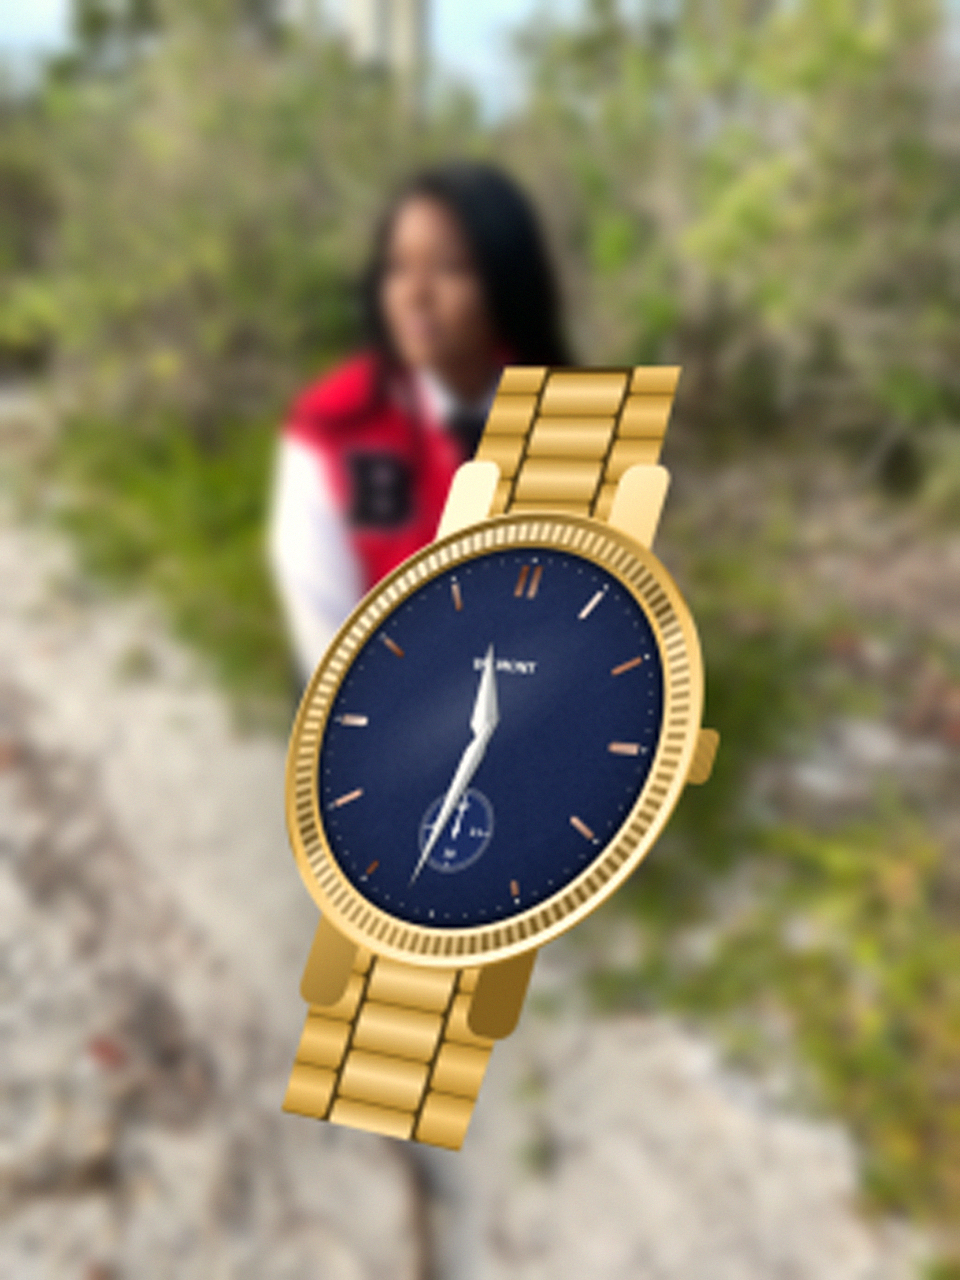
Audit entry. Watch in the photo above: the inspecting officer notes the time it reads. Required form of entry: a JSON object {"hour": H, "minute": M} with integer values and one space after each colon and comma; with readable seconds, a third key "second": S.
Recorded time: {"hour": 11, "minute": 32}
